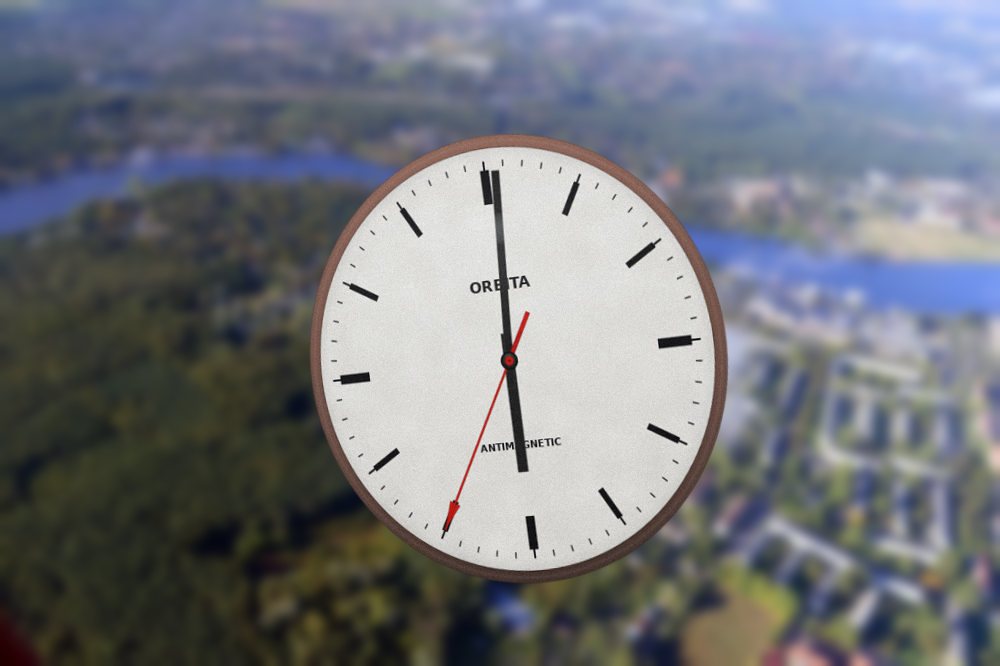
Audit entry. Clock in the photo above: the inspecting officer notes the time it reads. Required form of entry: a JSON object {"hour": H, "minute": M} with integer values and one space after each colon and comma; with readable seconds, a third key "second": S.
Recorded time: {"hour": 6, "minute": 0, "second": 35}
